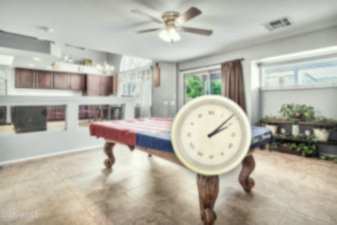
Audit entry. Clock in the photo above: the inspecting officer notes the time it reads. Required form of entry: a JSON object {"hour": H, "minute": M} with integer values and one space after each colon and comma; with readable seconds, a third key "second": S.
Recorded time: {"hour": 2, "minute": 8}
